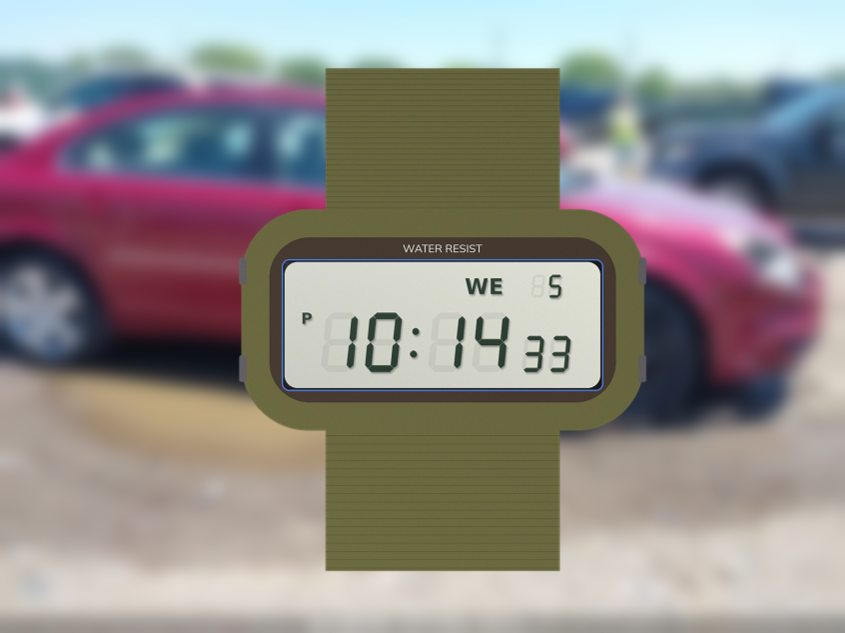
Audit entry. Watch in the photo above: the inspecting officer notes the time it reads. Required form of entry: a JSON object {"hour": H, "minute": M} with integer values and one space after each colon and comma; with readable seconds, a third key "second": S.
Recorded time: {"hour": 10, "minute": 14, "second": 33}
